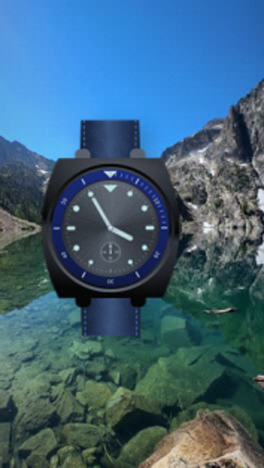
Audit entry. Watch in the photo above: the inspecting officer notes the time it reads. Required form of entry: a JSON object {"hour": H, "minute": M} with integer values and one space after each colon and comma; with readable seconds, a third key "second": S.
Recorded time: {"hour": 3, "minute": 55}
